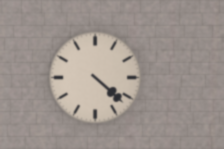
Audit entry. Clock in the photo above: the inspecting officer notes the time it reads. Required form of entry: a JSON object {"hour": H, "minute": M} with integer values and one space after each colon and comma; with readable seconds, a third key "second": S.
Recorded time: {"hour": 4, "minute": 22}
